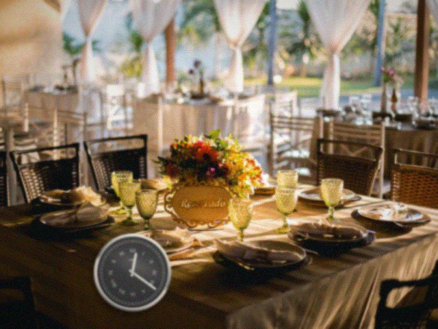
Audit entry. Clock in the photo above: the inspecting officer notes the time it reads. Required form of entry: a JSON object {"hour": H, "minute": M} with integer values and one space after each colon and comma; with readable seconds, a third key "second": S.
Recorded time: {"hour": 12, "minute": 21}
